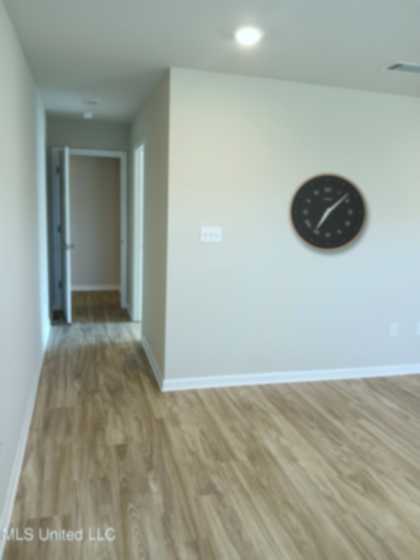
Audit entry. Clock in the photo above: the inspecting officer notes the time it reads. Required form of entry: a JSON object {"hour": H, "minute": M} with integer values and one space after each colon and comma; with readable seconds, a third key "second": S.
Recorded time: {"hour": 7, "minute": 8}
